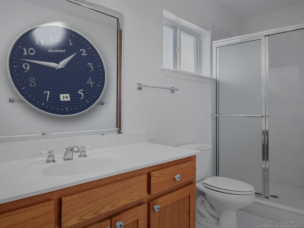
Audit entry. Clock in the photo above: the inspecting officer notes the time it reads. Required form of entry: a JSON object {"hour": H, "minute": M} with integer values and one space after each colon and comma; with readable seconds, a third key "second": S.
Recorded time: {"hour": 1, "minute": 47}
